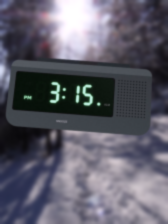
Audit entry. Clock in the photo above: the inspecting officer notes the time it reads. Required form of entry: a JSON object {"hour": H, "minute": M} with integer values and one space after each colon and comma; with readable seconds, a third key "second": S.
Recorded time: {"hour": 3, "minute": 15}
